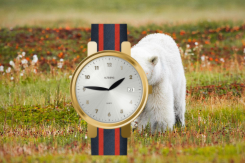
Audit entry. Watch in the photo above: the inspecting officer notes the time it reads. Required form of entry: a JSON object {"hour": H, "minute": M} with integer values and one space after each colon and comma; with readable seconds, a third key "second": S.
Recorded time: {"hour": 1, "minute": 46}
